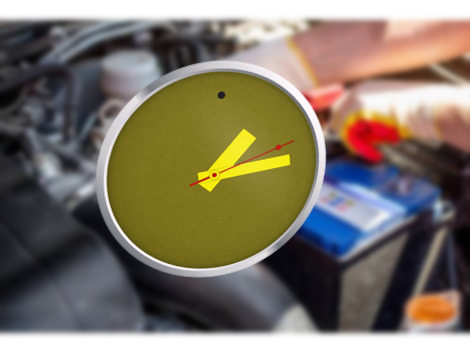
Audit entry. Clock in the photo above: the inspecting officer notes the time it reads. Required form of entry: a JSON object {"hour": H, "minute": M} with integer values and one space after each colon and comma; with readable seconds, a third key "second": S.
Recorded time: {"hour": 1, "minute": 13, "second": 11}
